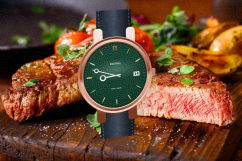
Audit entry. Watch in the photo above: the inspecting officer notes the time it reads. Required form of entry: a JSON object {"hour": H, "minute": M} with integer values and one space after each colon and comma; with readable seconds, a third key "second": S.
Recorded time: {"hour": 8, "minute": 48}
